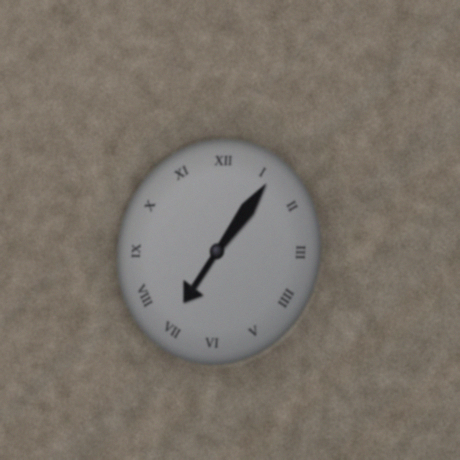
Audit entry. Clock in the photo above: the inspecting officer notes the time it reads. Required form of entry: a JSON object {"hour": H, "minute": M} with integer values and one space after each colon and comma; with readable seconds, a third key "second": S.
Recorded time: {"hour": 7, "minute": 6}
